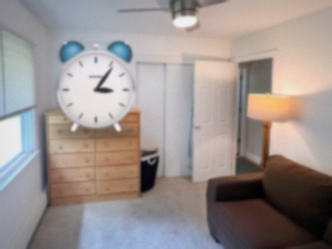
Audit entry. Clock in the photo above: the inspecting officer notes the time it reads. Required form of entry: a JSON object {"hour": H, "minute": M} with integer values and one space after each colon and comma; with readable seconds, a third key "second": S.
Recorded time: {"hour": 3, "minute": 6}
